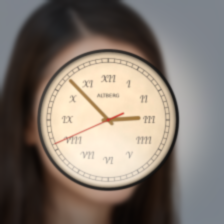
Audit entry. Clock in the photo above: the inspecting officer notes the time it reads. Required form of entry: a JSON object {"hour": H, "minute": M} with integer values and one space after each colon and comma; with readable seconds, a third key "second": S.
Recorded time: {"hour": 2, "minute": 52, "second": 41}
